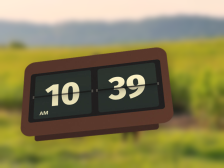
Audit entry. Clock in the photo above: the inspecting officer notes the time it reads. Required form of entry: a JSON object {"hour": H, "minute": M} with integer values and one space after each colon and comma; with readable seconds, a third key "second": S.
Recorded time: {"hour": 10, "minute": 39}
